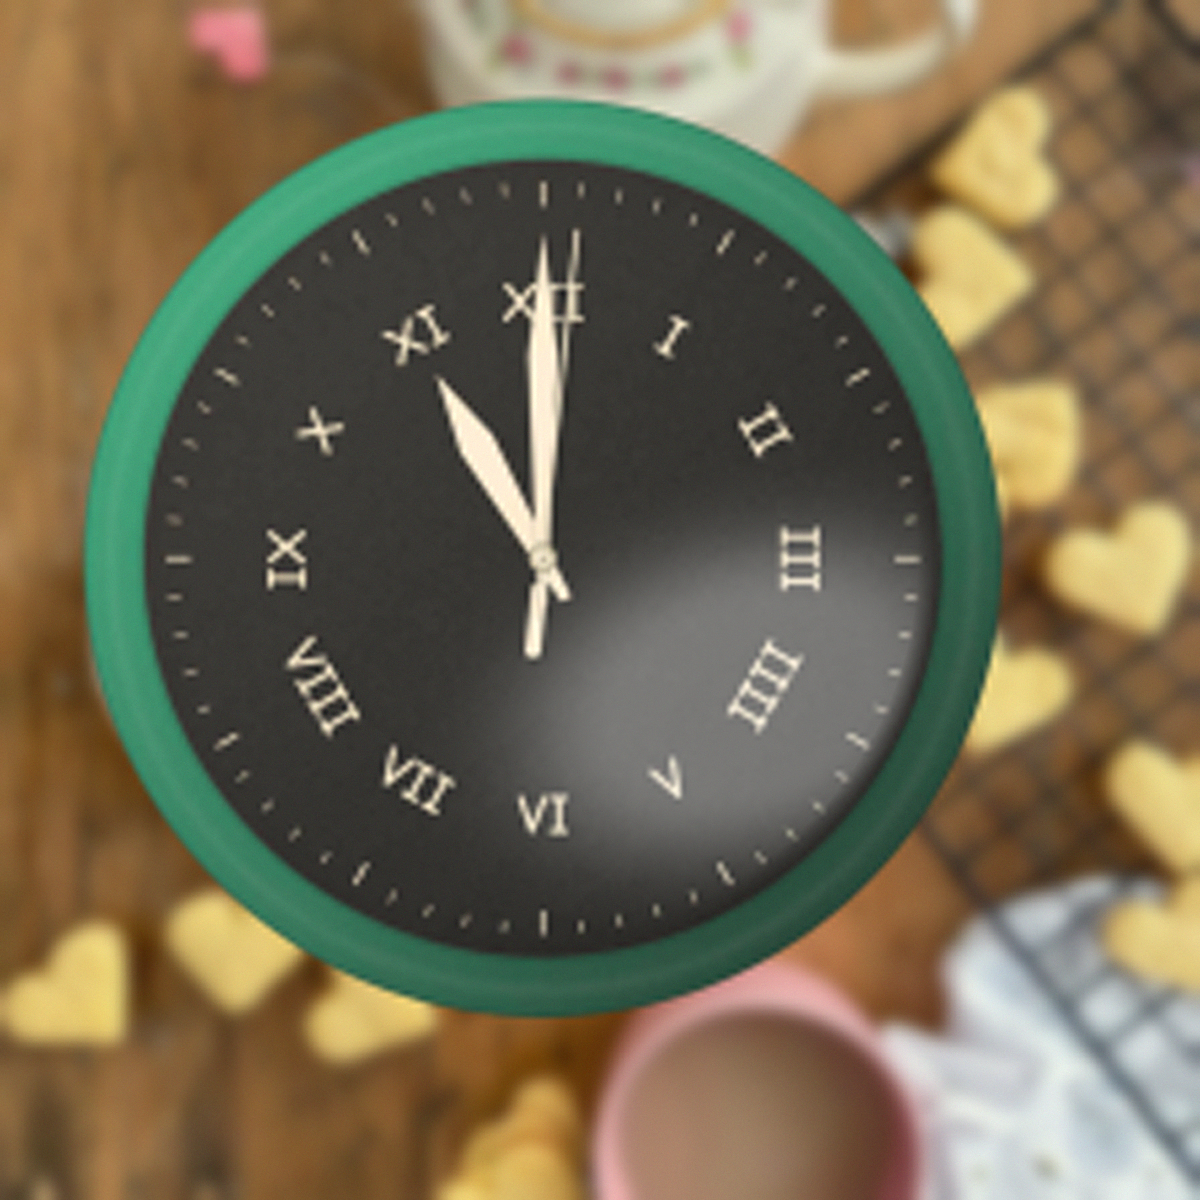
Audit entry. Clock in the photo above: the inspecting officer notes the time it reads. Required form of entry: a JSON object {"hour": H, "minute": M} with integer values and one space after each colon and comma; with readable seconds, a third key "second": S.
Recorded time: {"hour": 11, "minute": 0, "second": 1}
